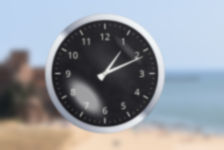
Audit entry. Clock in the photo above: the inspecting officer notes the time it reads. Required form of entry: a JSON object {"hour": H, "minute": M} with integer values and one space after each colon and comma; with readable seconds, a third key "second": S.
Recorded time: {"hour": 1, "minute": 11}
